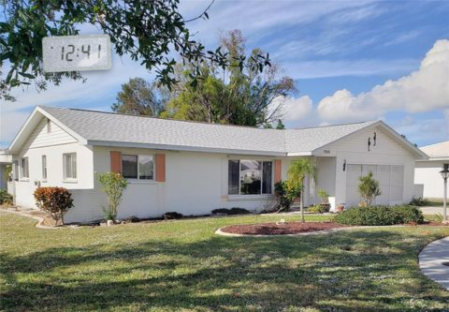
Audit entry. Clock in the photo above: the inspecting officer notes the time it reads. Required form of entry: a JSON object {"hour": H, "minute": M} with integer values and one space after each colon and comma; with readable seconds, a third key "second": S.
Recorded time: {"hour": 12, "minute": 41}
